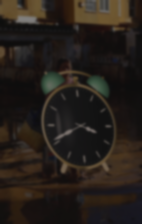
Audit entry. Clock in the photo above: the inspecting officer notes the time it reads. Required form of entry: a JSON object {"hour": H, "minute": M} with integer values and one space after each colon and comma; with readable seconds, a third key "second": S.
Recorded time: {"hour": 3, "minute": 41}
